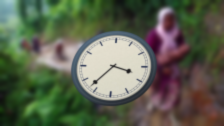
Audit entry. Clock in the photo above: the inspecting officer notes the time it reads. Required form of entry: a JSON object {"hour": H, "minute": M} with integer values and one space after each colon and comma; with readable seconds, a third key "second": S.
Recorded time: {"hour": 3, "minute": 37}
